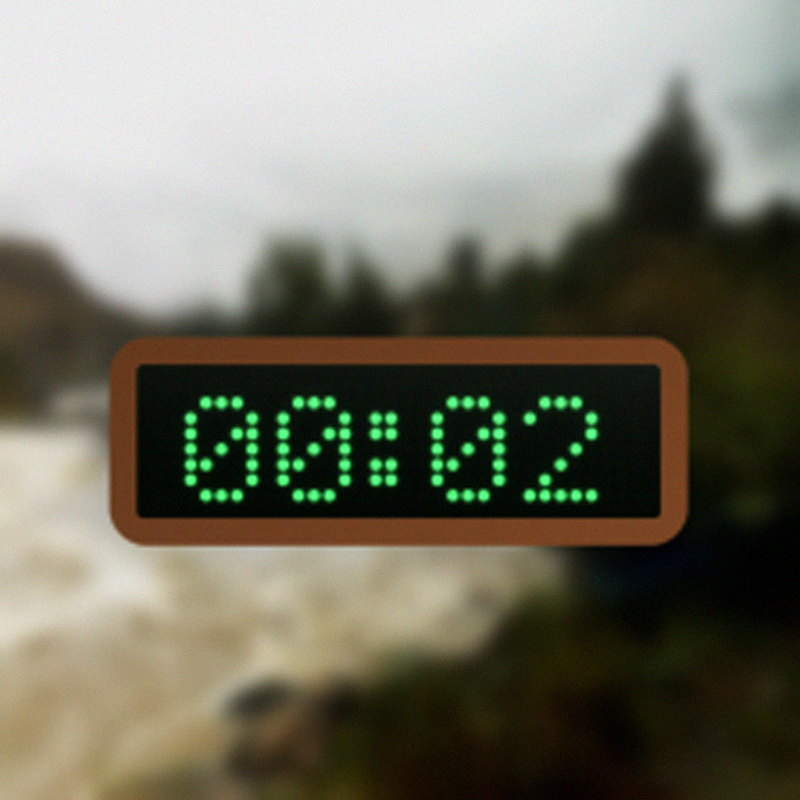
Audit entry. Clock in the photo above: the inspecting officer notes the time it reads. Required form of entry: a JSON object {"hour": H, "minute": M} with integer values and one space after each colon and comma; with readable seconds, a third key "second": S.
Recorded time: {"hour": 0, "minute": 2}
